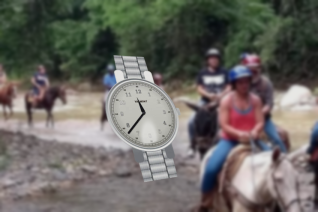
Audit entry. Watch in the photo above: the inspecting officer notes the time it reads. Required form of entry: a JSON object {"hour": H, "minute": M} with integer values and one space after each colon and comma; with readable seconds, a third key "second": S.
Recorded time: {"hour": 11, "minute": 38}
